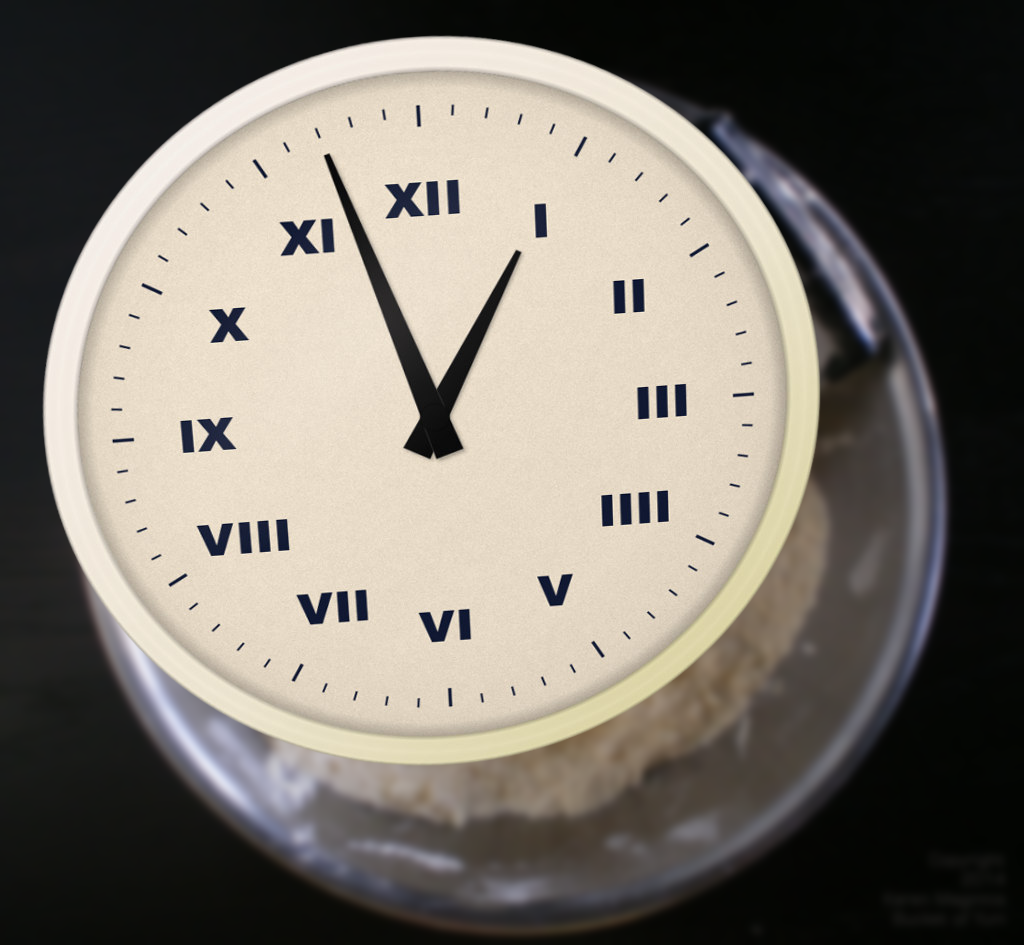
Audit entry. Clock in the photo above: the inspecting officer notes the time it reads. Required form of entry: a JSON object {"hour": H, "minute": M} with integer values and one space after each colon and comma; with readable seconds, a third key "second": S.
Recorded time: {"hour": 12, "minute": 57}
